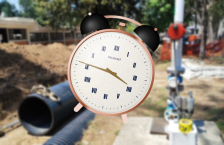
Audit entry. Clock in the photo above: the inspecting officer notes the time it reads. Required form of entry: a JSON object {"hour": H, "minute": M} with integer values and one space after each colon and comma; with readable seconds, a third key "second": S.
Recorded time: {"hour": 3, "minute": 46}
